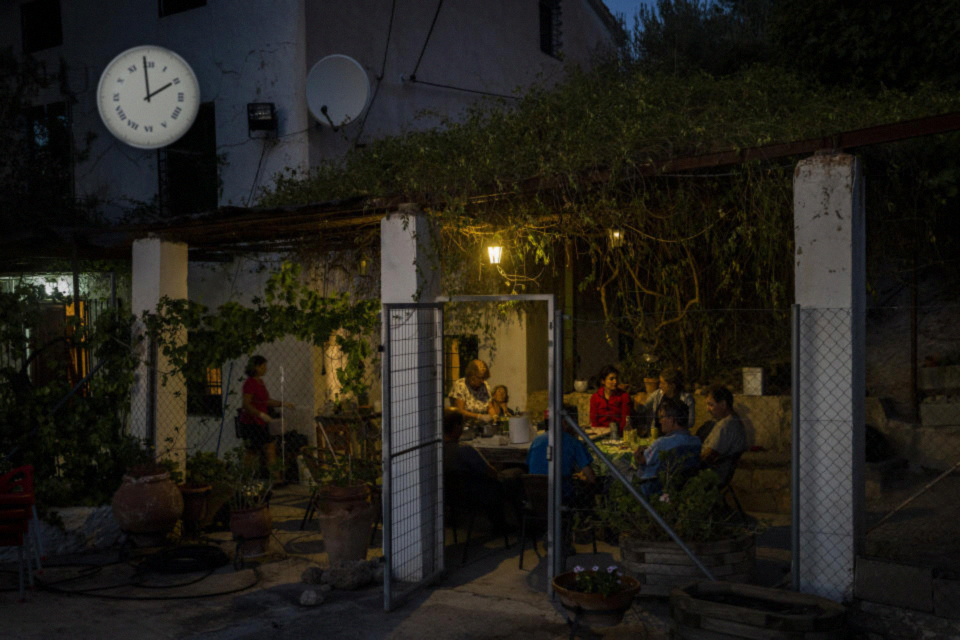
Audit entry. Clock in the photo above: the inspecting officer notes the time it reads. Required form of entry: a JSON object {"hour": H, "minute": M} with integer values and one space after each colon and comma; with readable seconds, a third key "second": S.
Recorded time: {"hour": 1, "minute": 59}
